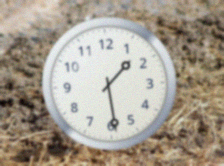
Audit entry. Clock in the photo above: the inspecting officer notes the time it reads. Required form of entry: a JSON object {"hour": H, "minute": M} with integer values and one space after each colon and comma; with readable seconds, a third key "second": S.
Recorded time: {"hour": 1, "minute": 29}
